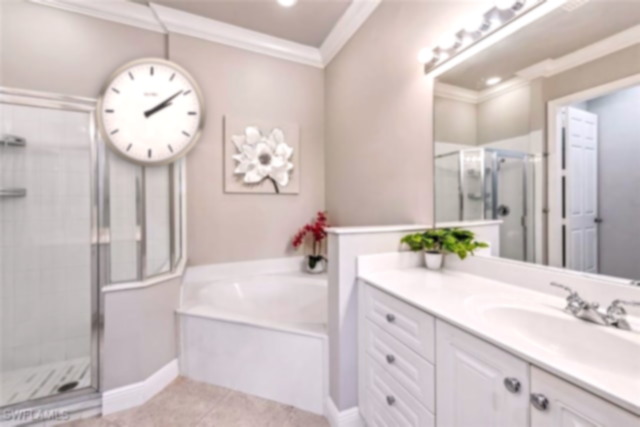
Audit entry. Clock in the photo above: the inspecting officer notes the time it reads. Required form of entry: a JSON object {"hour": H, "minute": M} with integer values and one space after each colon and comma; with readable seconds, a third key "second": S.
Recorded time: {"hour": 2, "minute": 9}
